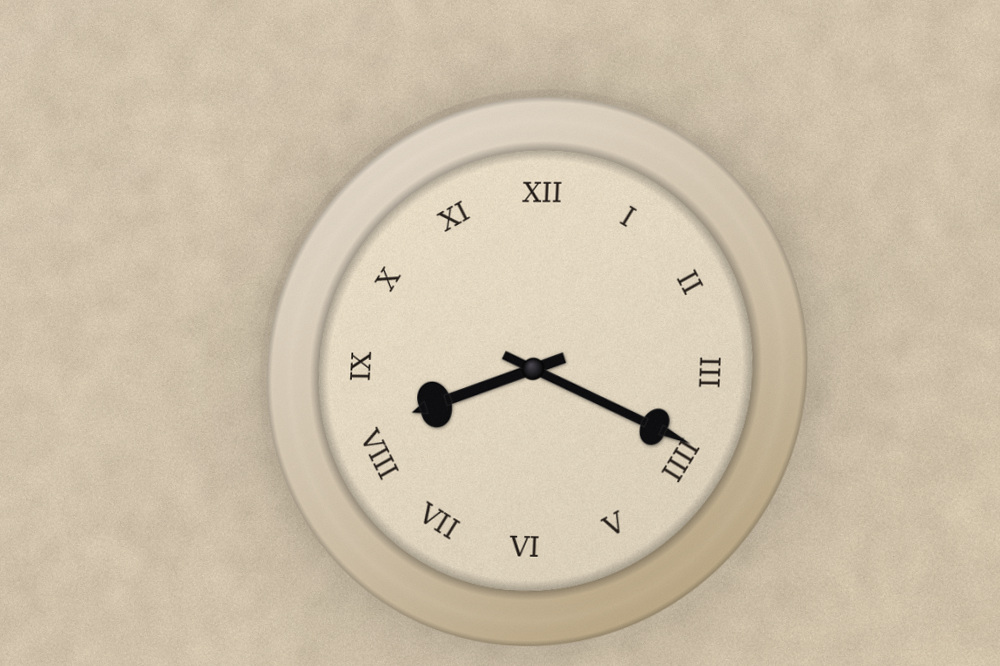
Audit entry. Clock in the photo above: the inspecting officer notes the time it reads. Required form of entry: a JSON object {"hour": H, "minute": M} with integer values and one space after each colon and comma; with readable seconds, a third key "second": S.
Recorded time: {"hour": 8, "minute": 19}
